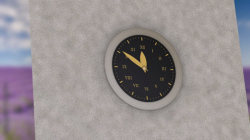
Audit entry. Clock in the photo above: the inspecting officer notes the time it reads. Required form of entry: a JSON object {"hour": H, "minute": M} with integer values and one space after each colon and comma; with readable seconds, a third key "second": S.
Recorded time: {"hour": 11, "minute": 51}
